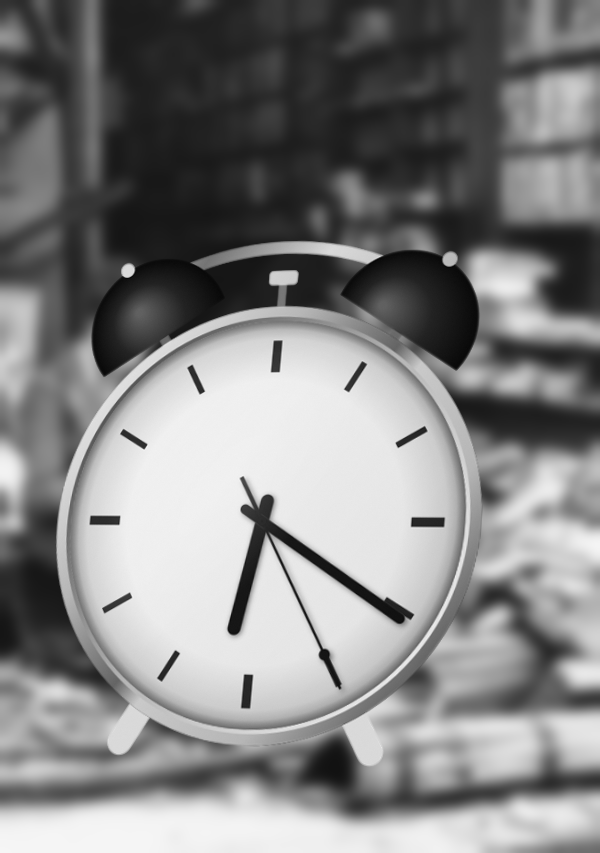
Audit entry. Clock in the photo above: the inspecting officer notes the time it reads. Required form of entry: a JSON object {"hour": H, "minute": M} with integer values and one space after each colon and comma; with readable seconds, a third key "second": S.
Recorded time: {"hour": 6, "minute": 20, "second": 25}
